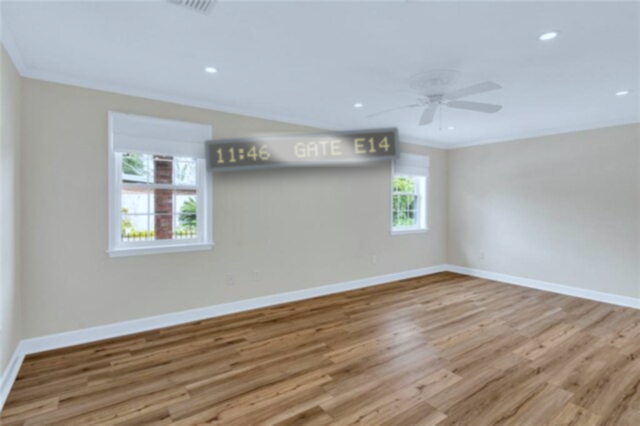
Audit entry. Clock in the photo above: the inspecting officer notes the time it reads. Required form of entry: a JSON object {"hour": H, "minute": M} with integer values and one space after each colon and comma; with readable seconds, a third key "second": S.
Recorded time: {"hour": 11, "minute": 46}
